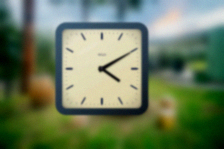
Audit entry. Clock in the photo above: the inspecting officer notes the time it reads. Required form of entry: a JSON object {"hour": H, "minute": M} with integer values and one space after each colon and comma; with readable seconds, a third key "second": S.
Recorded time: {"hour": 4, "minute": 10}
